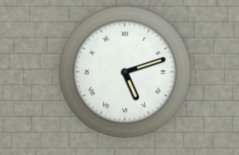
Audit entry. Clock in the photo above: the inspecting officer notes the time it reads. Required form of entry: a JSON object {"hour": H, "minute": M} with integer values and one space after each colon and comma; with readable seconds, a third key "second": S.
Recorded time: {"hour": 5, "minute": 12}
